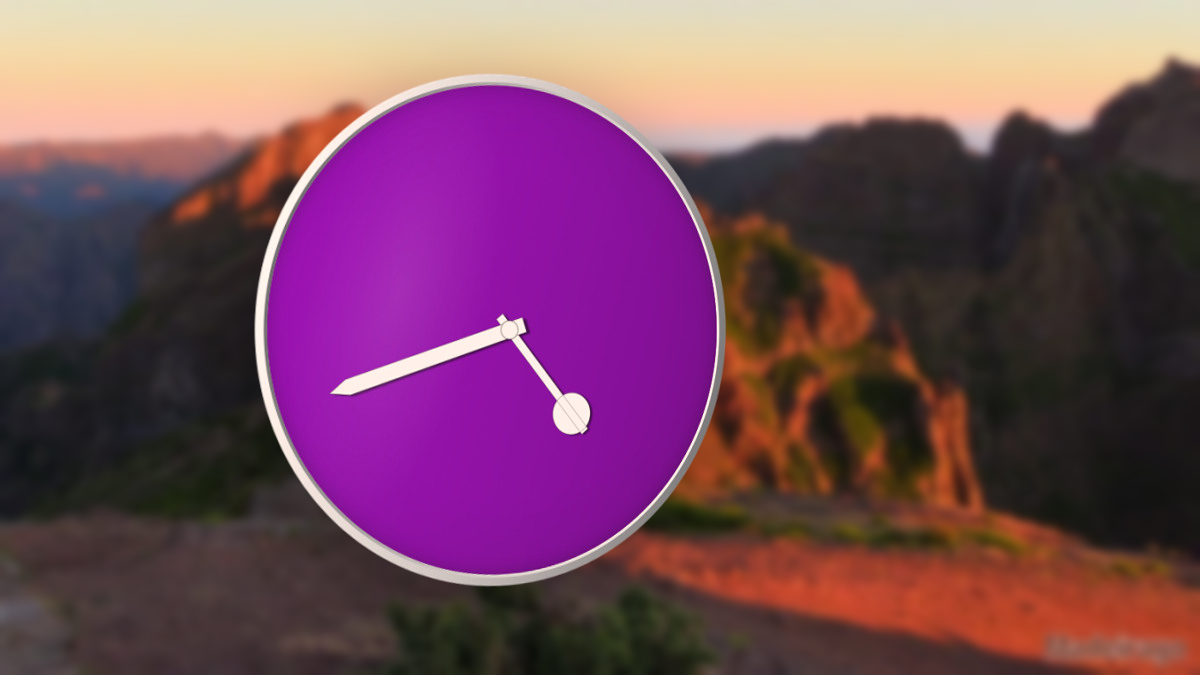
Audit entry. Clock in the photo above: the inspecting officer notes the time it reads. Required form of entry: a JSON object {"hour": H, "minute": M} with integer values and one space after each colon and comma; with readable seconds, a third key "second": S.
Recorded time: {"hour": 4, "minute": 42}
